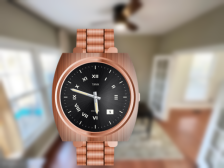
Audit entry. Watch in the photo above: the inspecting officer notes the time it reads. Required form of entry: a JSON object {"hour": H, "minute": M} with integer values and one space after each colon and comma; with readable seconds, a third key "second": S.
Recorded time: {"hour": 5, "minute": 48}
